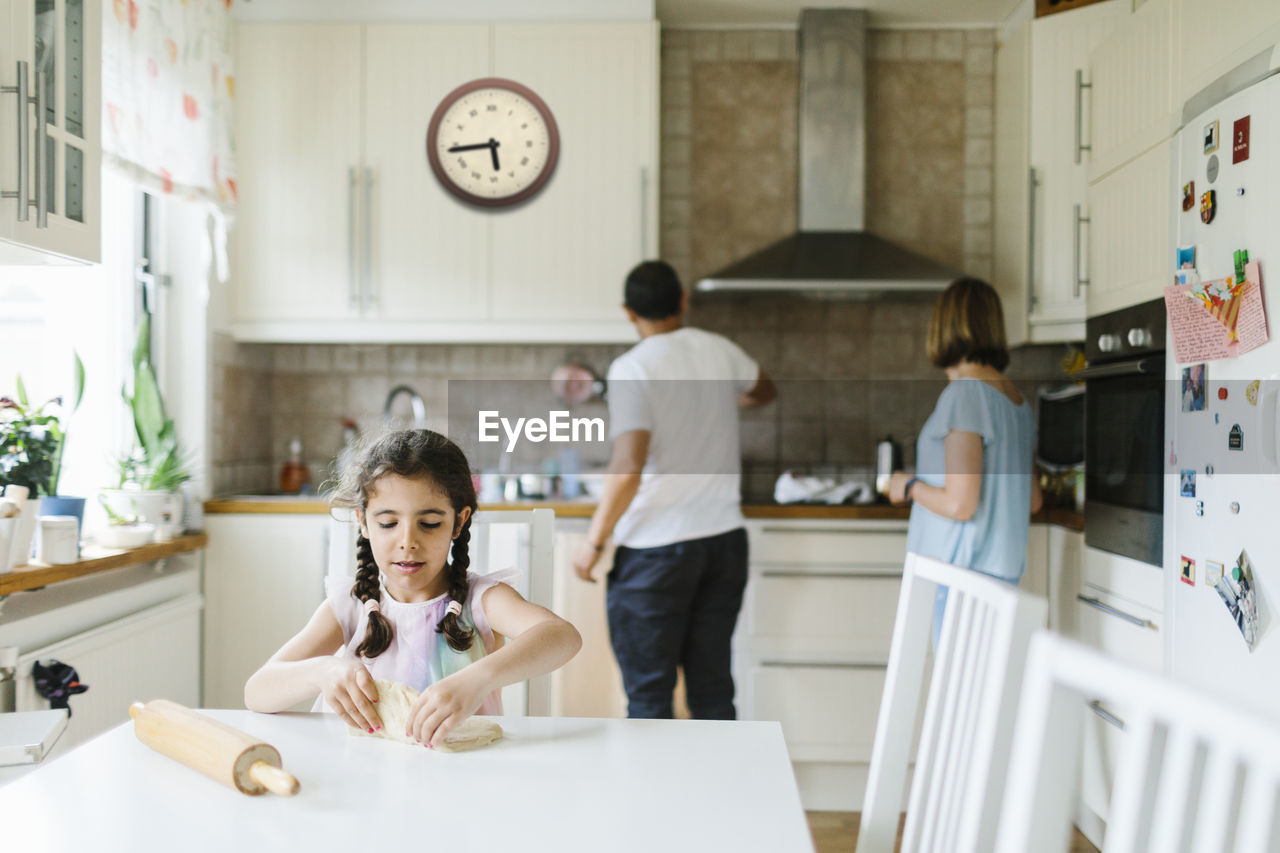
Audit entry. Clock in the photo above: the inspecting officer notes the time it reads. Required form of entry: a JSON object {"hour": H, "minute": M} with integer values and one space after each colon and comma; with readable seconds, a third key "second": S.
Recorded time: {"hour": 5, "minute": 44}
